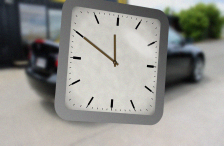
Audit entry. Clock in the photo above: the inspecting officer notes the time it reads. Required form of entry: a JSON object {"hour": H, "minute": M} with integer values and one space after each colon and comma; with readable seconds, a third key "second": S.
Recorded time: {"hour": 11, "minute": 50}
